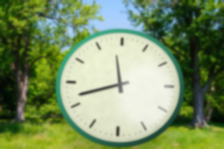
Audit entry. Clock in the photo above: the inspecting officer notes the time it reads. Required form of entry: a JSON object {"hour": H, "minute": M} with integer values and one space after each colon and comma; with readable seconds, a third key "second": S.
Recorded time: {"hour": 11, "minute": 42}
